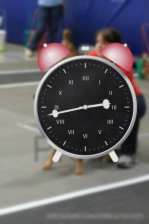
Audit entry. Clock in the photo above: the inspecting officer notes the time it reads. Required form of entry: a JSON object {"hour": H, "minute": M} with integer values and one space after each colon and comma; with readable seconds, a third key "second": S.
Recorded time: {"hour": 2, "minute": 43}
